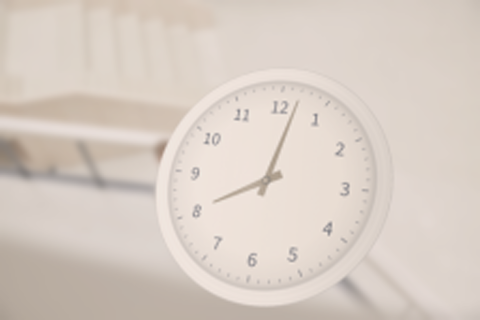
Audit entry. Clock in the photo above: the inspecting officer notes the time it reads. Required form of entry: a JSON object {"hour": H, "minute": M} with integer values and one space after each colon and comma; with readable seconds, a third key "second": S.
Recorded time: {"hour": 8, "minute": 2}
